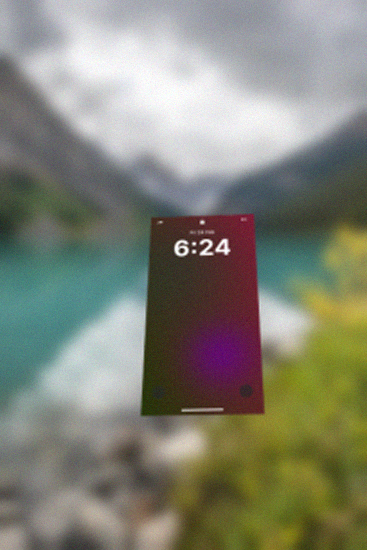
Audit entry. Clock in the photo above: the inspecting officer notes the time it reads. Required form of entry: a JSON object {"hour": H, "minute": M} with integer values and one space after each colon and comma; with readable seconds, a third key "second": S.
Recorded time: {"hour": 6, "minute": 24}
